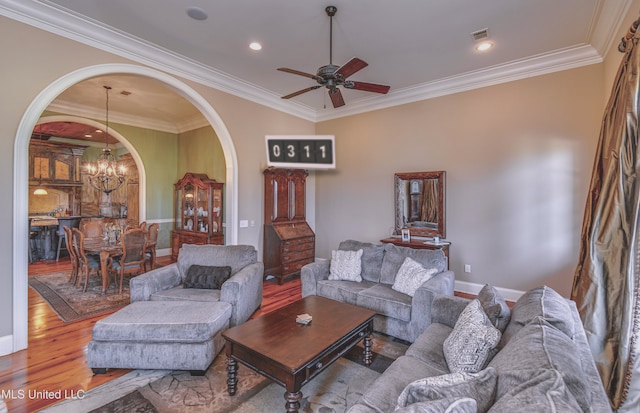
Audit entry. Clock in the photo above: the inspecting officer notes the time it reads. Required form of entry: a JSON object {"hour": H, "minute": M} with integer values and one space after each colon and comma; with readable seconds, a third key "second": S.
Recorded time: {"hour": 3, "minute": 11}
